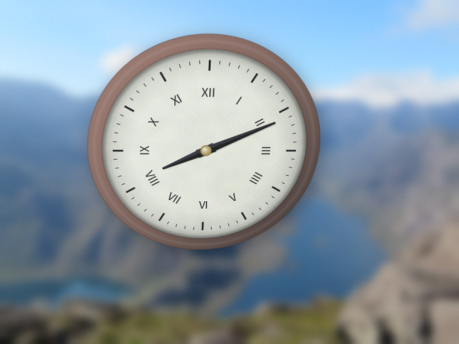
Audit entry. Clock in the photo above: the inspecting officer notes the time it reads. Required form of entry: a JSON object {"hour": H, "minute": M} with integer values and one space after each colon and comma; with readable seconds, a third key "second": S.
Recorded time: {"hour": 8, "minute": 11}
